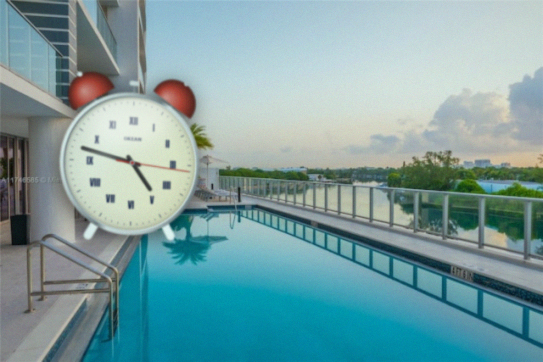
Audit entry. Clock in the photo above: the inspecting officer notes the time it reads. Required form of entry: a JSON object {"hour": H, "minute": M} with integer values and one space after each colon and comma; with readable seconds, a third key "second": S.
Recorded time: {"hour": 4, "minute": 47, "second": 16}
